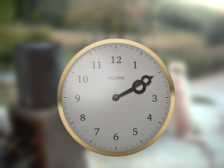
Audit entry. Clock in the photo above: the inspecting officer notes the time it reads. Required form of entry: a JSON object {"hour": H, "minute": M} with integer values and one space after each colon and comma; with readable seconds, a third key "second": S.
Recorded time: {"hour": 2, "minute": 10}
